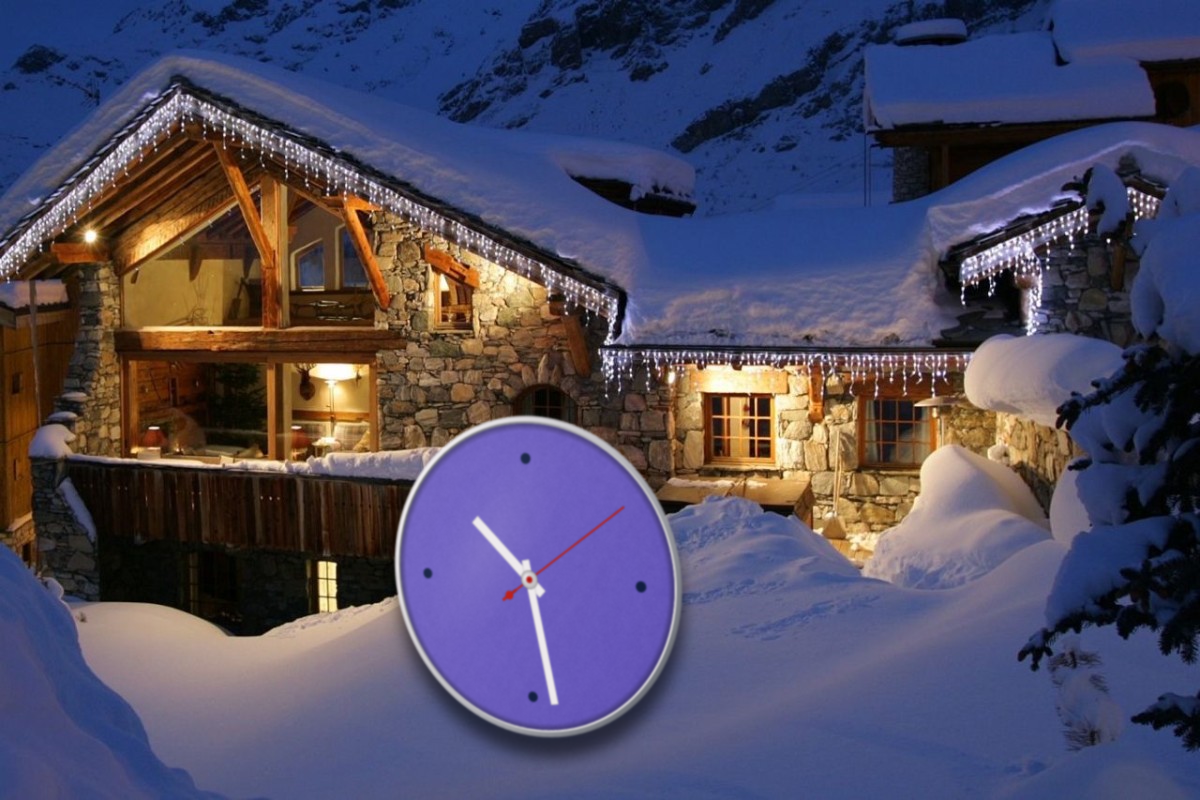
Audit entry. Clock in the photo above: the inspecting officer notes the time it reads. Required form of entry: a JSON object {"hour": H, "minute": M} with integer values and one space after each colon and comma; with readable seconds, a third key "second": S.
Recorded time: {"hour": 10, "minute": 28, "second": 9}
